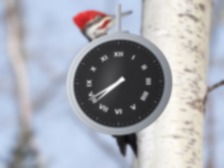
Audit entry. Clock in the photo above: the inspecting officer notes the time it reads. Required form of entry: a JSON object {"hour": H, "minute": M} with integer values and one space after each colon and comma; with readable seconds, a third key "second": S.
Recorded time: {"hour": 7, "minute": 40}
